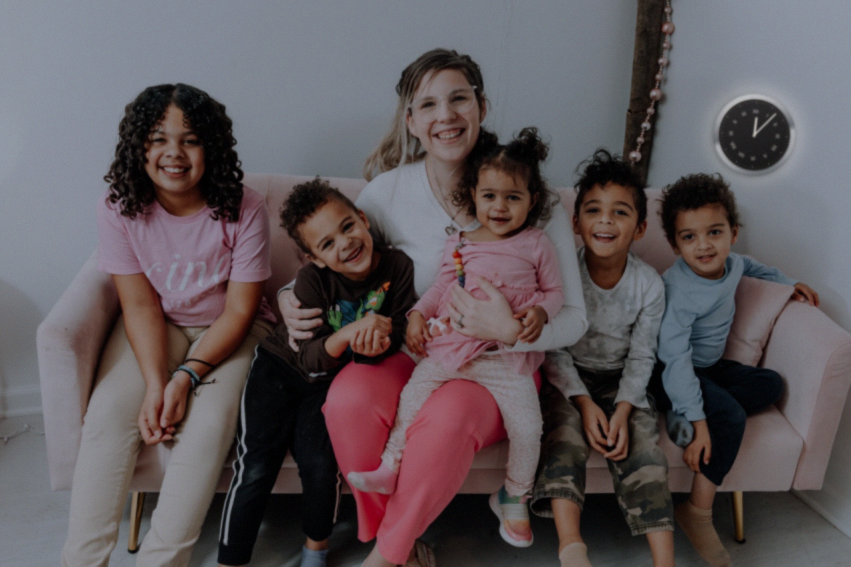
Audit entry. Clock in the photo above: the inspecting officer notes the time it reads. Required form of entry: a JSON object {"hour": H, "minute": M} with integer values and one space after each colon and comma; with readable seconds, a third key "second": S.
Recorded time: {"hour": 12, "minute": 7}
